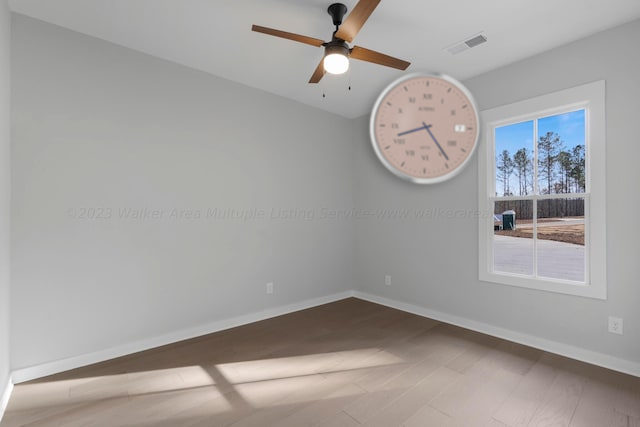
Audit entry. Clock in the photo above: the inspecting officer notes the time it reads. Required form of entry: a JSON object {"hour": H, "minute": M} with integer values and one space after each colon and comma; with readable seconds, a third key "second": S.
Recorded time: {"hour": 8, "minute": 24}
